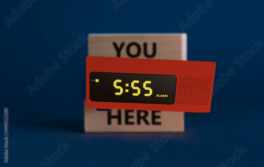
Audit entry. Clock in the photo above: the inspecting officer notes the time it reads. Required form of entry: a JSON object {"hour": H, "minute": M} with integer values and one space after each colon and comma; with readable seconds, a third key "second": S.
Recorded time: {"hour": 5, "minute": 55}
